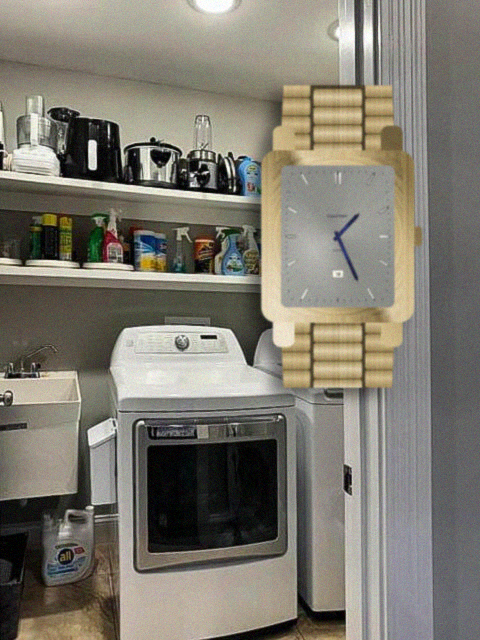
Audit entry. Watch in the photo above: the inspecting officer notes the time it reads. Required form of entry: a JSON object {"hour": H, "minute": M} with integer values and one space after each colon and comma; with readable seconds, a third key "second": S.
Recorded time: {"hour": 1, "minute": 26}
